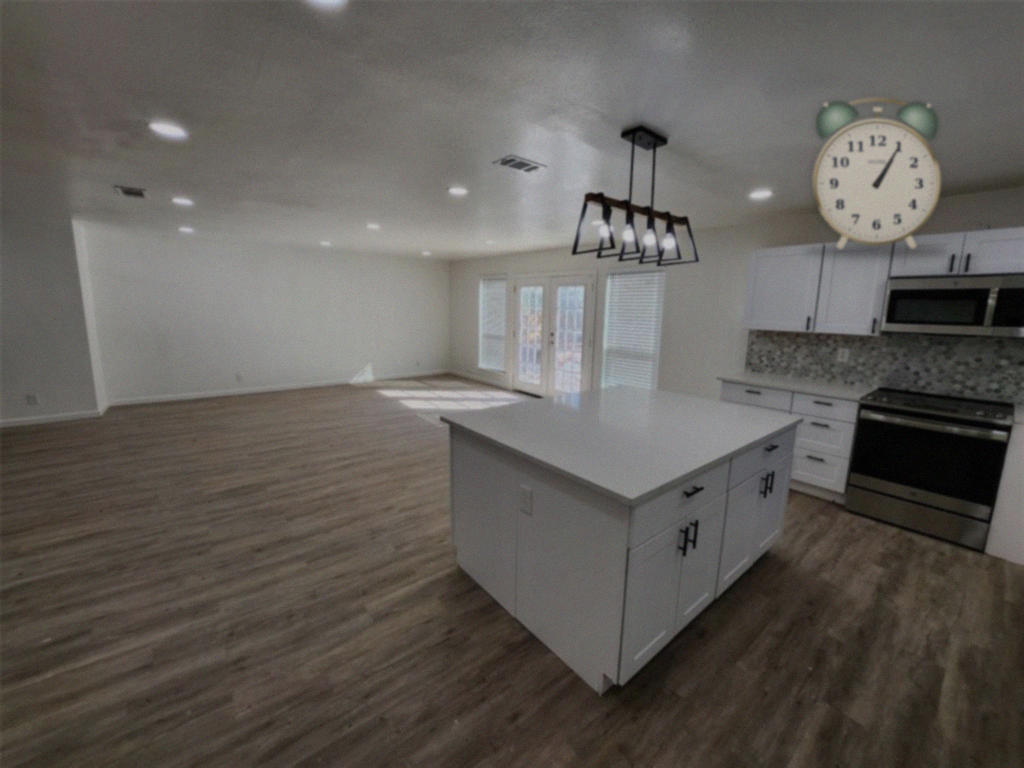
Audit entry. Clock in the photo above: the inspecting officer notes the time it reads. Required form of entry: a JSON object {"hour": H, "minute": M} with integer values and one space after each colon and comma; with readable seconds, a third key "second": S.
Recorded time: {"hour": 1, "minute": 5}
